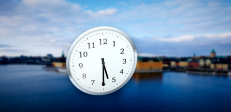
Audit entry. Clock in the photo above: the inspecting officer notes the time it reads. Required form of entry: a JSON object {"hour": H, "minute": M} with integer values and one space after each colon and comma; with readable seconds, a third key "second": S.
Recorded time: {"hour": 5, "minute": 30}
